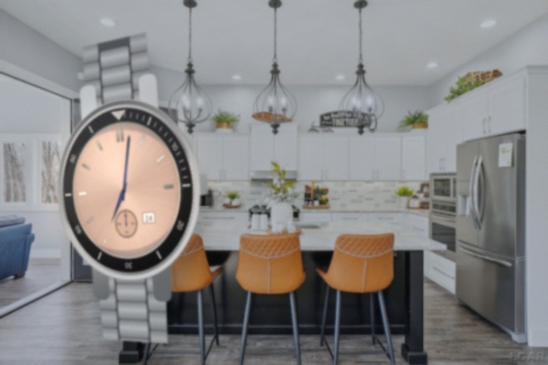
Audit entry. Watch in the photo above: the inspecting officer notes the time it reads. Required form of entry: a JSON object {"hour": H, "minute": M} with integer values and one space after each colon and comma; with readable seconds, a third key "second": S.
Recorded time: {"hour": 7, "minute": 2}
